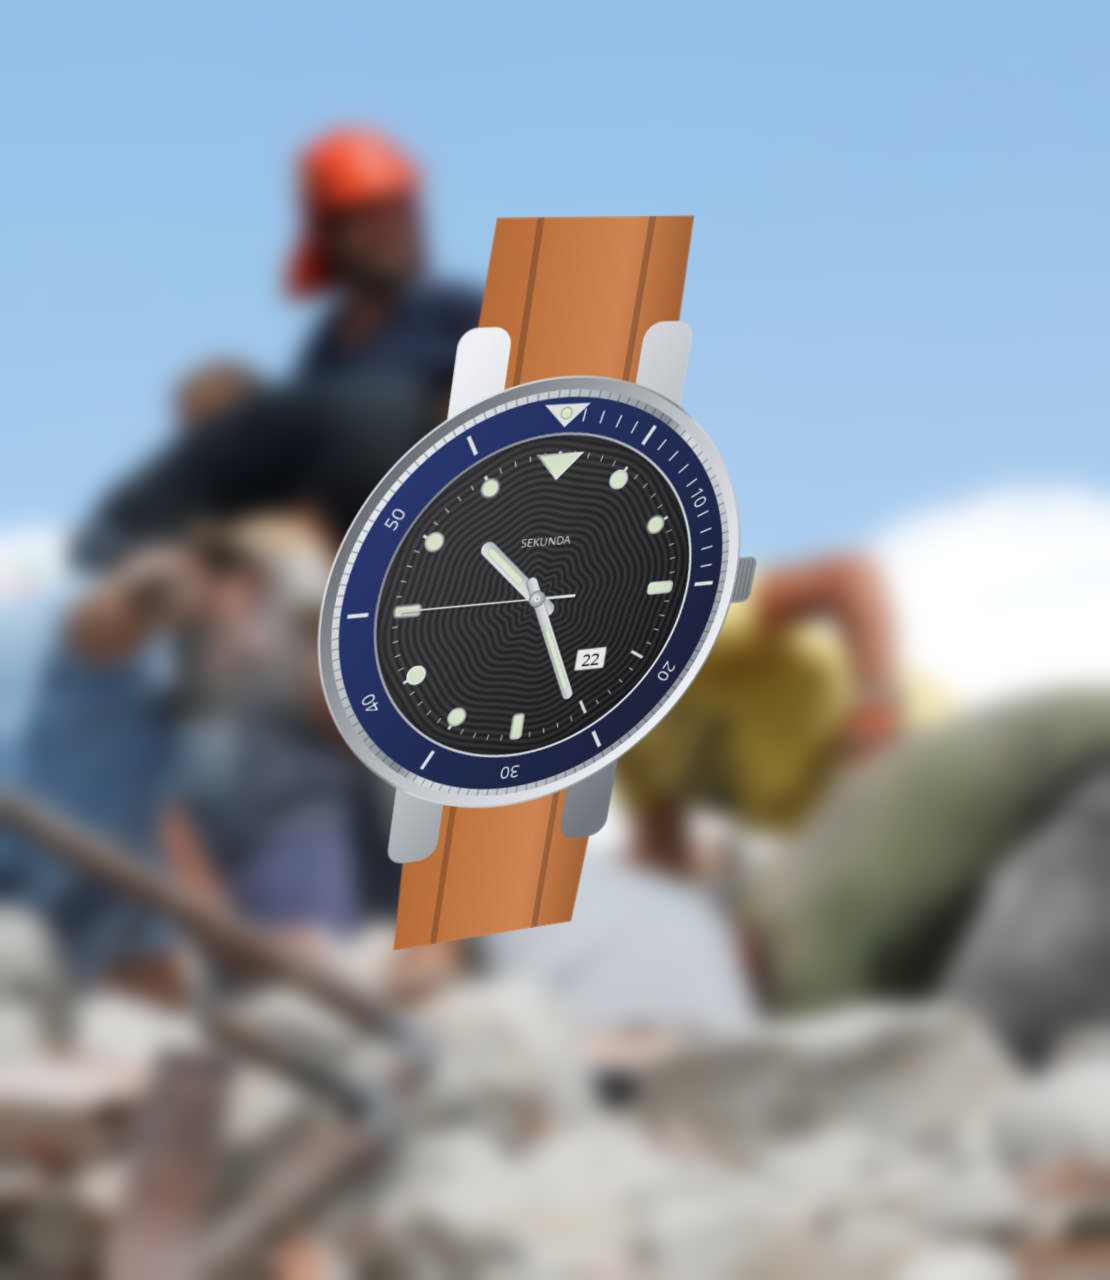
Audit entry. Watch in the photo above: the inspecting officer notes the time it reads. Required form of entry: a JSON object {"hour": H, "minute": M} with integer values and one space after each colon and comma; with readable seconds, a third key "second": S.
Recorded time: {"hour": 10, "minute": 25, "second": 45}
